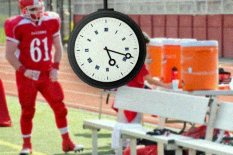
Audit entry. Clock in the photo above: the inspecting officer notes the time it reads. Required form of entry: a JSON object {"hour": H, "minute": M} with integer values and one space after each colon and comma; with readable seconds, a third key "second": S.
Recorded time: {"hour": 5, "minute": 18}
